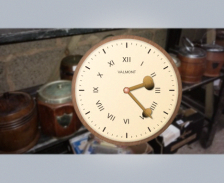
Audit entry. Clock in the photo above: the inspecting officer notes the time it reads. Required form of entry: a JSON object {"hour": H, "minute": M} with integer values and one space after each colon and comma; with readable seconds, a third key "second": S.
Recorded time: {"hour": 2, "minute": 23}
